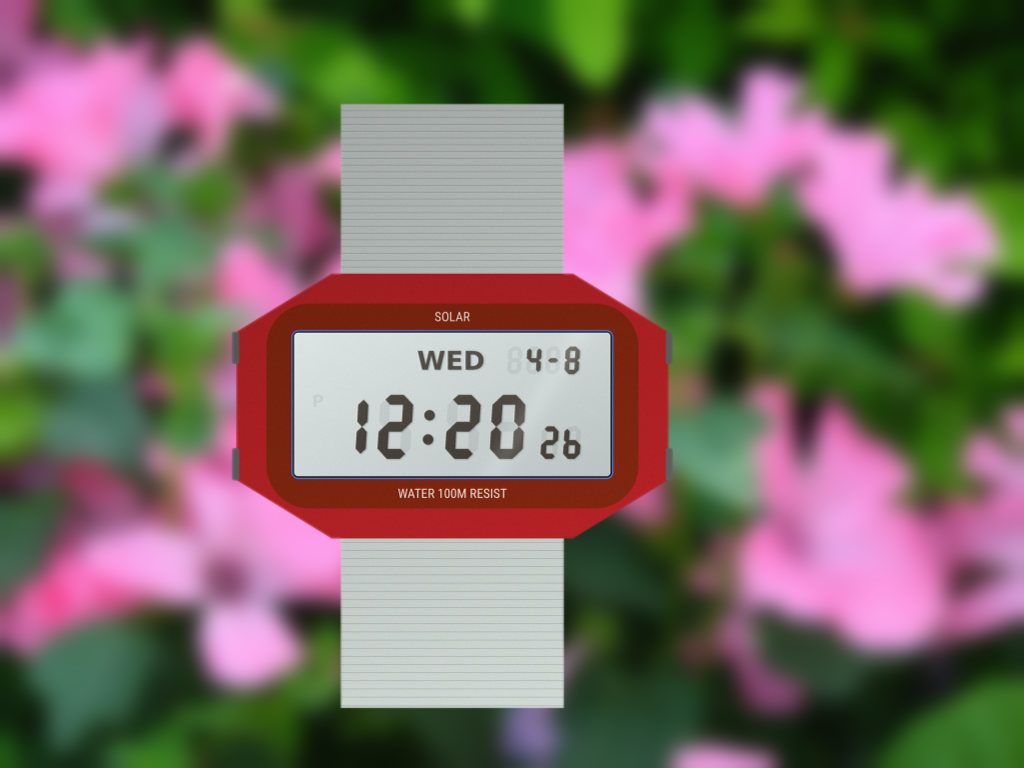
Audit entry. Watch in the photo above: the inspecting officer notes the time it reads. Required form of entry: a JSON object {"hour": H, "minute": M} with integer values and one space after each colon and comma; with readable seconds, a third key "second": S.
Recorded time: {"hour": 12, "minute": 20, "second": 26}
